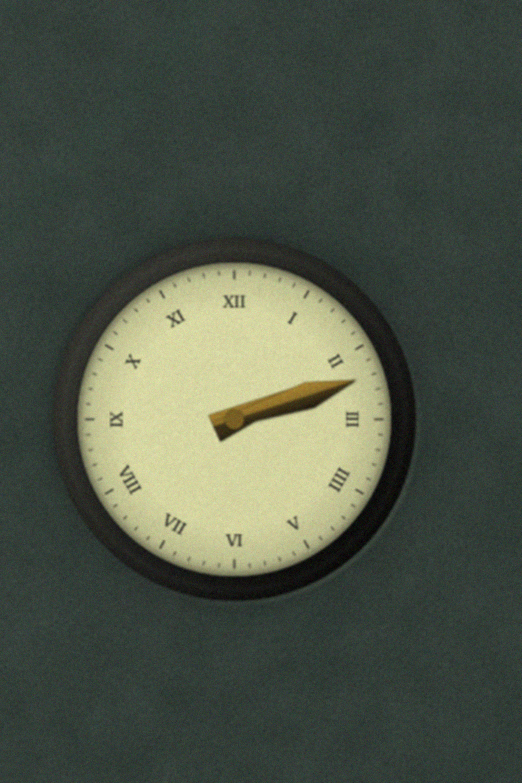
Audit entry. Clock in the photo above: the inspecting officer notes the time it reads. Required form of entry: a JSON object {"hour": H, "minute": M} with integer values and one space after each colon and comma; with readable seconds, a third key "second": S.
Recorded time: {"hour": 2, "minute": 12}
